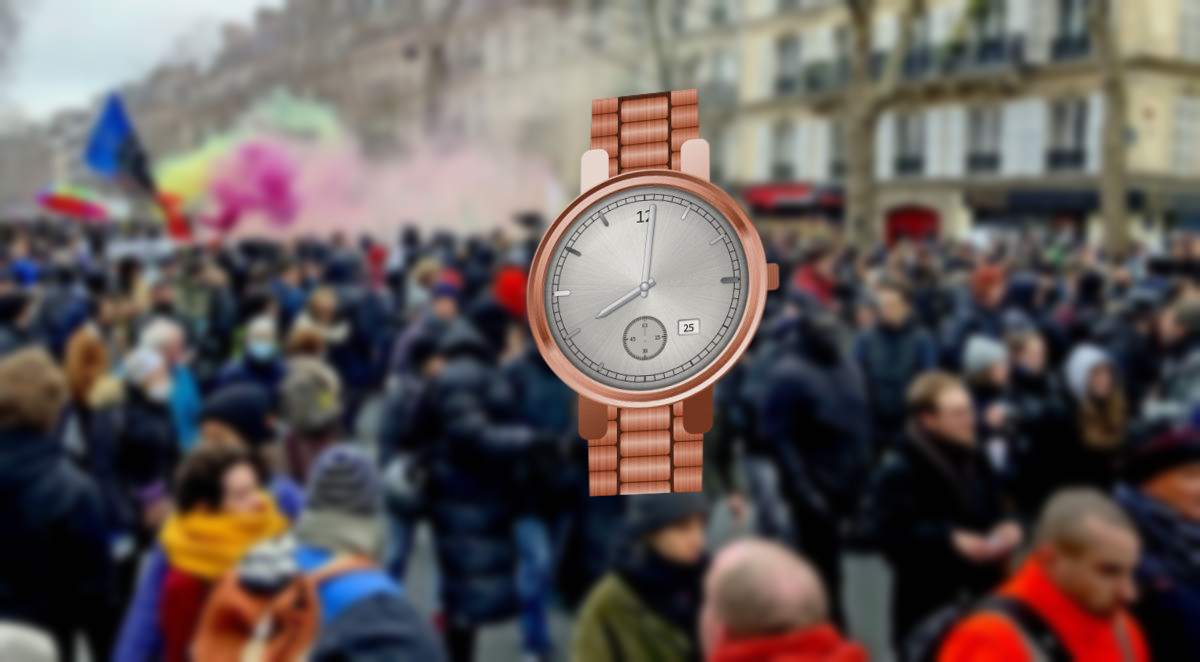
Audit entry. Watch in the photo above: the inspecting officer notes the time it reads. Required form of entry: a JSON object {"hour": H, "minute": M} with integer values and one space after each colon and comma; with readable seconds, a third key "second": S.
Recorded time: {"hour": 8, "minute": 1}
